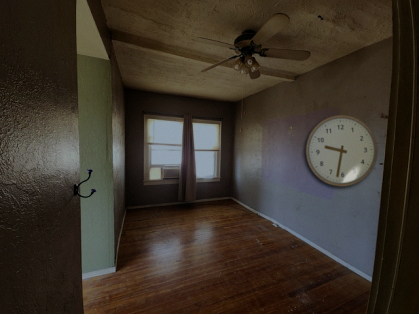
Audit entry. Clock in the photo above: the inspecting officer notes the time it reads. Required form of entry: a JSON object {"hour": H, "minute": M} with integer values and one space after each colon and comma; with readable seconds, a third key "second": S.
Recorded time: {"hour": 9, "minute": 32}
